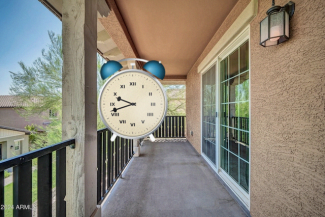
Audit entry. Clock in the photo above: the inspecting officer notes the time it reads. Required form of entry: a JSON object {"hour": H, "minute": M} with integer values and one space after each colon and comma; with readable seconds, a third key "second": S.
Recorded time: {"hour": 9, "minute": 42}
